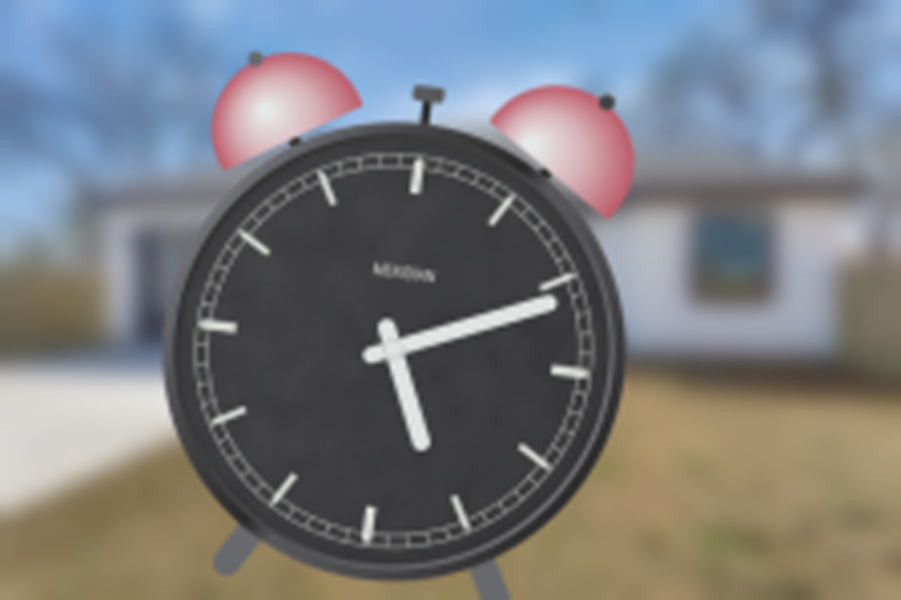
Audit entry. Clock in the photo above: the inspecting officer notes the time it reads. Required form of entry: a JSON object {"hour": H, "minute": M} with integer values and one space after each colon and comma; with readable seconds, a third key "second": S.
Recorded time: {"hour": 5, "minute": 11}
